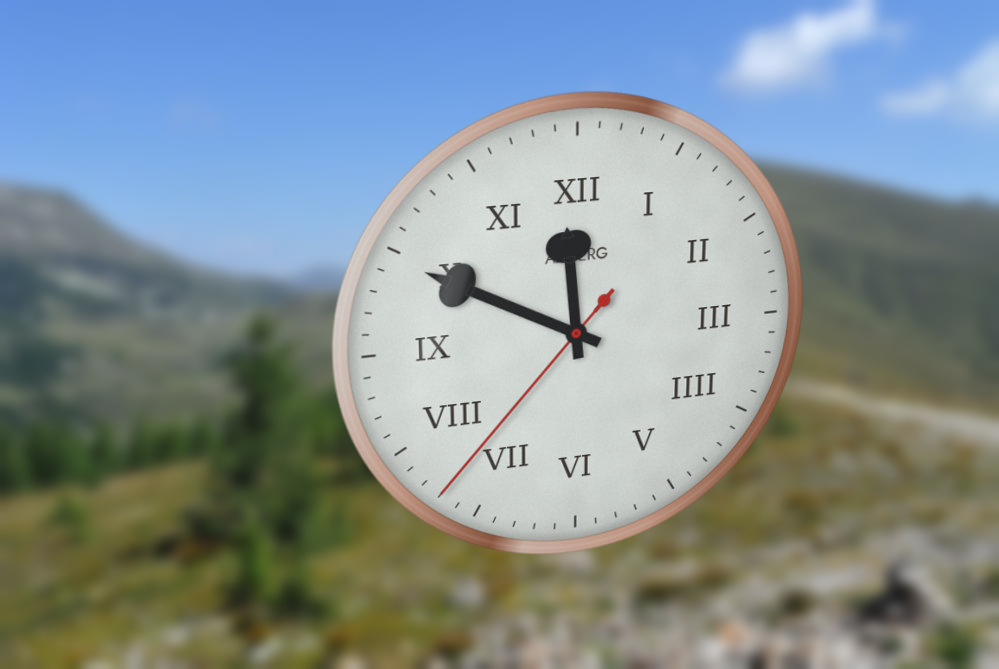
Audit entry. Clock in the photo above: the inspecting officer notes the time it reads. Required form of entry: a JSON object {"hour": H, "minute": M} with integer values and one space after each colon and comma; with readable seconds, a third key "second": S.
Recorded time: {"hour": 11, "minute": 49, "second": 37}
